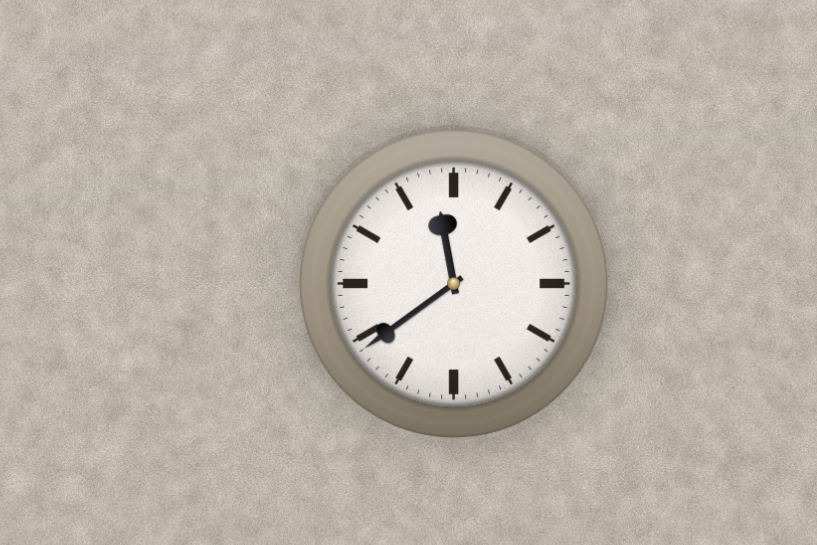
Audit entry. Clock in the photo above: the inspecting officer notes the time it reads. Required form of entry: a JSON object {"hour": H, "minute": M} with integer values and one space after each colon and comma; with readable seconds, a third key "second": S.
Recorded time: {"hour": 11, "minute": 39}
